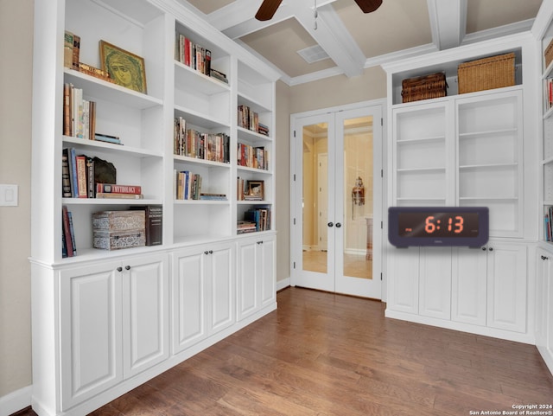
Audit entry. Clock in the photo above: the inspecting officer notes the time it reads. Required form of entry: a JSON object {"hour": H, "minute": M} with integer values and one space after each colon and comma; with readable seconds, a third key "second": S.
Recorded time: {"hour": 6, "minute": 13}
